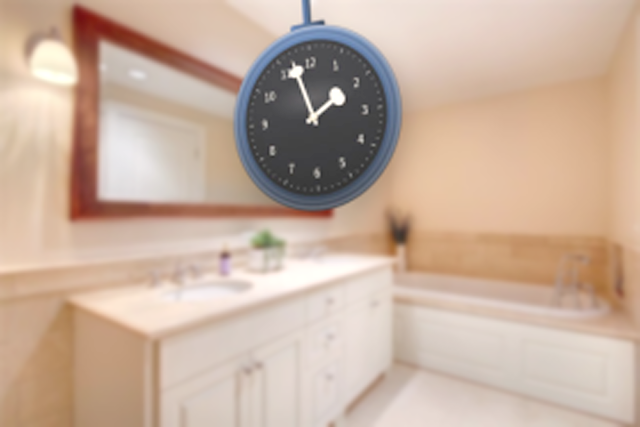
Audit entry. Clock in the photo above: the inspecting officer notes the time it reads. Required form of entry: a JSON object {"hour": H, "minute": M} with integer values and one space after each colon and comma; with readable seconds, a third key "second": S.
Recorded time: {"hour": 1, "minute": 57}
